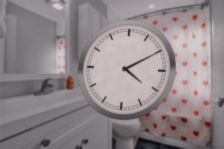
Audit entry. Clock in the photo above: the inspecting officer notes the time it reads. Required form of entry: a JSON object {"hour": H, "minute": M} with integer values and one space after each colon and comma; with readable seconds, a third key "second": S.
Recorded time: {"hour": 4, "minute": 10}
